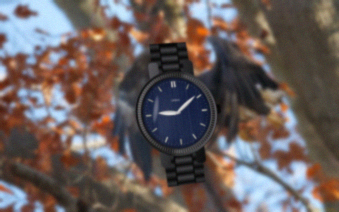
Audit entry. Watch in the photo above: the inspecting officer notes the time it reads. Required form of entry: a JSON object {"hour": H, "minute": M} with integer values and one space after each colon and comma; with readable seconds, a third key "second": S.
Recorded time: {"hour": 9, "minute": 9}
